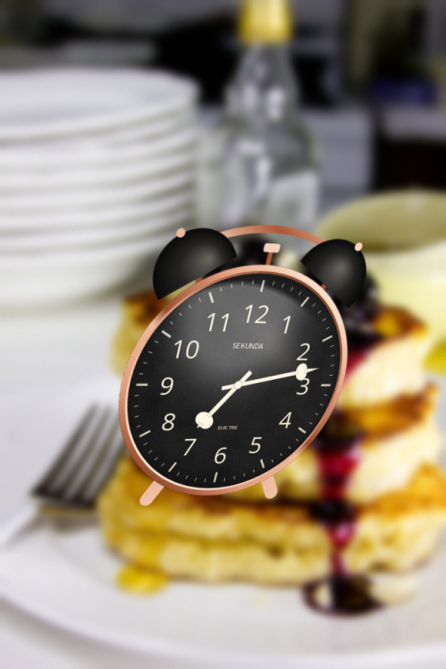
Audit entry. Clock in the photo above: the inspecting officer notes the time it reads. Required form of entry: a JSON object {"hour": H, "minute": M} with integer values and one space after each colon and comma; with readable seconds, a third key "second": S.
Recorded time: {"hour": 7, "minute": 13}
